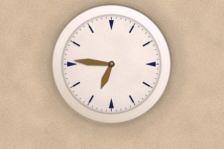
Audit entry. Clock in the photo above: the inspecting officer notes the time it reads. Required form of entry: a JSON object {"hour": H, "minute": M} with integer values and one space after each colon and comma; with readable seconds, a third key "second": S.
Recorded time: {"hour": 6, "minute": 46}
